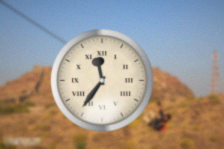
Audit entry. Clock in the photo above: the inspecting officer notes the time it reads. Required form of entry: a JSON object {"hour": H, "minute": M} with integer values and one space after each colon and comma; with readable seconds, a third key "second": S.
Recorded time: {"hour": 11, "minute": 36}
